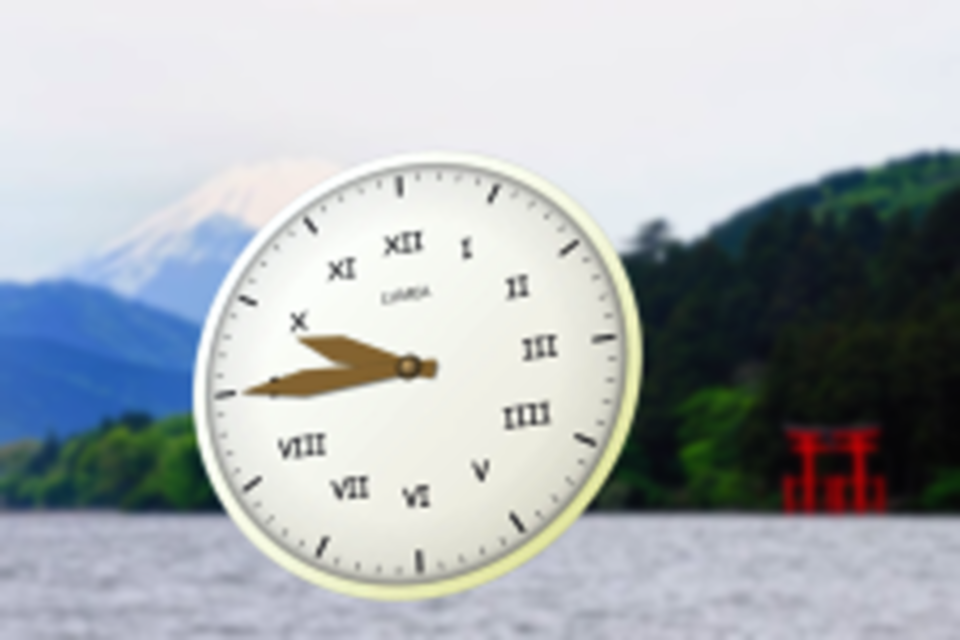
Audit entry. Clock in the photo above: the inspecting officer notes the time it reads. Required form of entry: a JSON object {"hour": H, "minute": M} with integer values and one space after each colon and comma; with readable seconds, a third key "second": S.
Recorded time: {"hour": 9, "minute": 45}
